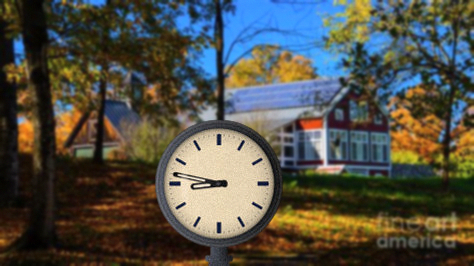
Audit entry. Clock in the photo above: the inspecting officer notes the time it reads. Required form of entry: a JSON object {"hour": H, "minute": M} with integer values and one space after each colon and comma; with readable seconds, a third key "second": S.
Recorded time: {"hour": 8, "minute": 47}
